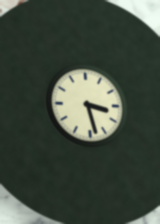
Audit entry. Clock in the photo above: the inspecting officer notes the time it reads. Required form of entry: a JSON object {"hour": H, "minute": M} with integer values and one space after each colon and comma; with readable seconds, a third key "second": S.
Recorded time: {"hour": 3, "minute": 28}
